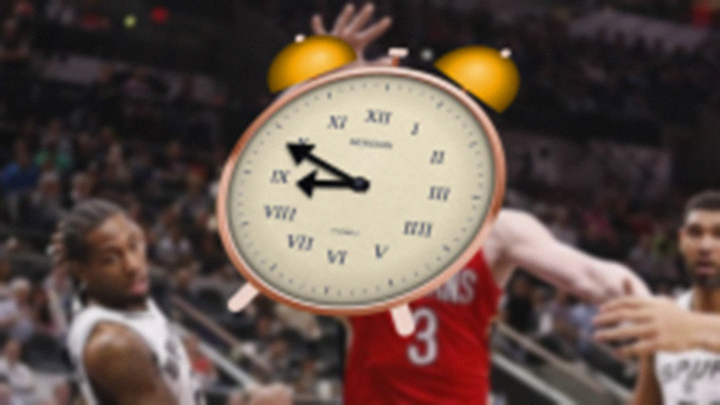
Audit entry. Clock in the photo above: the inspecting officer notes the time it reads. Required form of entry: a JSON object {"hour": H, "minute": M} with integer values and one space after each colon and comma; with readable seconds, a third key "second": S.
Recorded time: {"hour": 8, "minute": 49}
